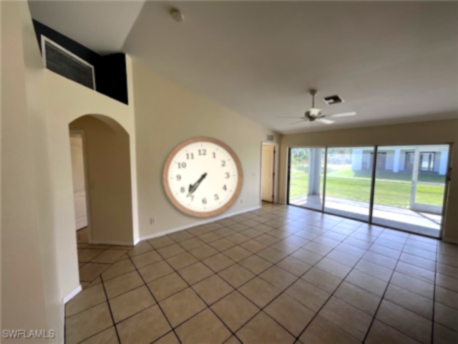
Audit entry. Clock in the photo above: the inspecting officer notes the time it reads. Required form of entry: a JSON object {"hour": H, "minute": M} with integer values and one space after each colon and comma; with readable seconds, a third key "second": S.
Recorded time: {"hour": 7, "minute": 37}
